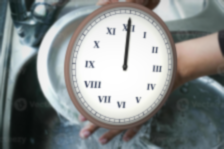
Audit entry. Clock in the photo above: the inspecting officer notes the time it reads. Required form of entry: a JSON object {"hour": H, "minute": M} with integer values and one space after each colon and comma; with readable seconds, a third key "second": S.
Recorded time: {"hour": 12, "minute": 0}
